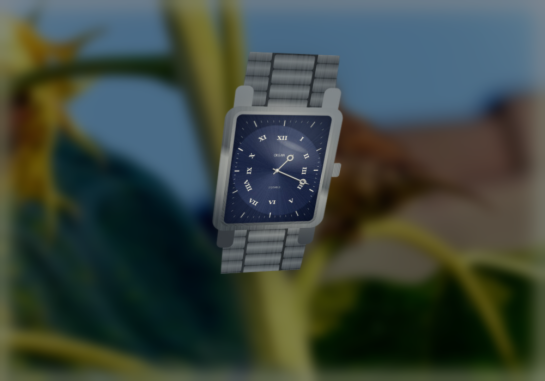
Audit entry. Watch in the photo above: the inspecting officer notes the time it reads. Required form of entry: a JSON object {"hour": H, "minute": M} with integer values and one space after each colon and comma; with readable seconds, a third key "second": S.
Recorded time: {"hour": 1, "minute": 19}
